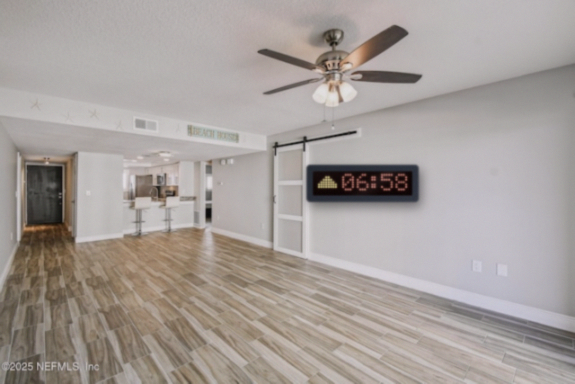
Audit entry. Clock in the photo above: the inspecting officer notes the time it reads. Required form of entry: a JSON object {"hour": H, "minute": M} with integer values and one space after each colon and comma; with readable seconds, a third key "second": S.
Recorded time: {"hour": 6, "minute": 58}
